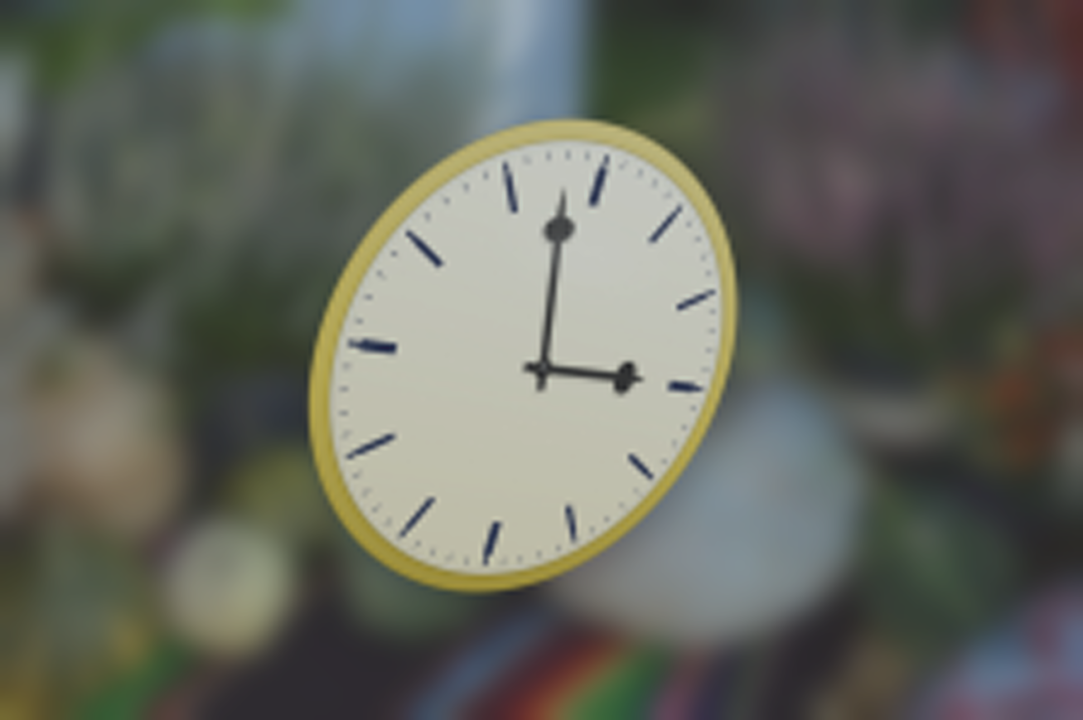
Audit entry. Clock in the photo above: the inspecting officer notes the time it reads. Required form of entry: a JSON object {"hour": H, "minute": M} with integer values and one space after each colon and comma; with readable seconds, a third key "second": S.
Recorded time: {"hour": 2, "minute": 58}
